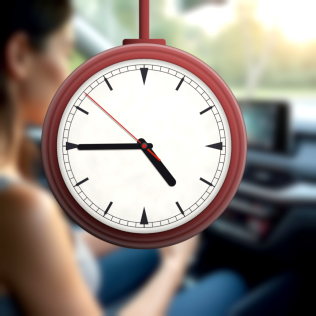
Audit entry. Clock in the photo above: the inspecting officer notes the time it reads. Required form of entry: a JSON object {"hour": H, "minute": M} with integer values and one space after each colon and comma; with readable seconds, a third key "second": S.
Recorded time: {"hour": 4, "minute": 44, "second": 52}
